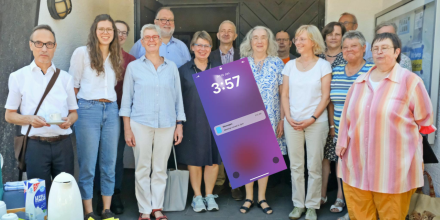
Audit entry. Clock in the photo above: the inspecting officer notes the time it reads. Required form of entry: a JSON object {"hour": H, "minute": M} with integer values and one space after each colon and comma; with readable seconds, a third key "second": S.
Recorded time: {"hour": 3, "minute": 57}
